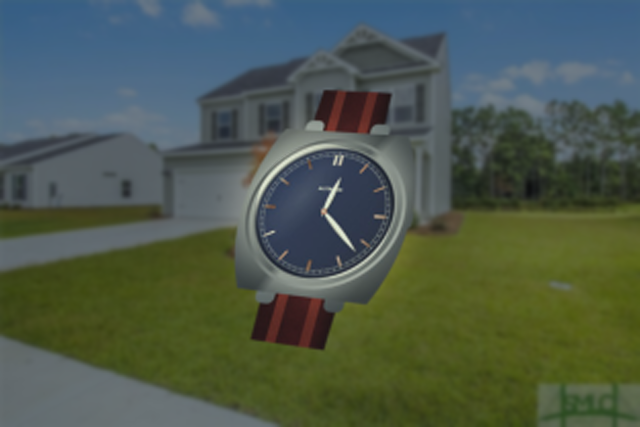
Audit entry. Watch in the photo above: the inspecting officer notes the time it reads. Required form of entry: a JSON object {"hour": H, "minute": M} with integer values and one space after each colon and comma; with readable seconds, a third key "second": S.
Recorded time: {"hour": 12, "minute": 22}
